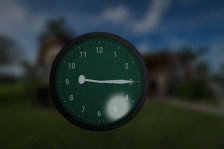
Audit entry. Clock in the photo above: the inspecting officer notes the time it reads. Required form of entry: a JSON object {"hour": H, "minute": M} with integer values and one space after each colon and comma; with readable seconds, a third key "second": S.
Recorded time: {"hour": 9, "minute": 15}
